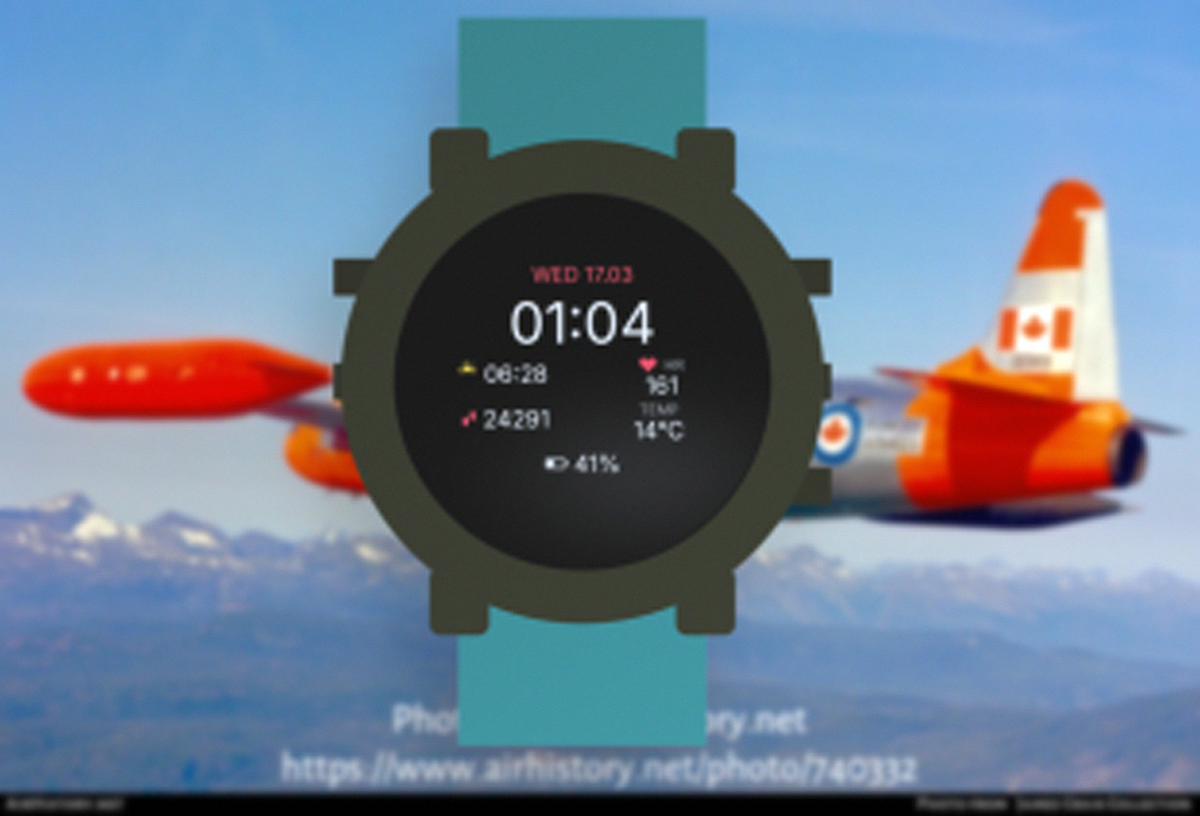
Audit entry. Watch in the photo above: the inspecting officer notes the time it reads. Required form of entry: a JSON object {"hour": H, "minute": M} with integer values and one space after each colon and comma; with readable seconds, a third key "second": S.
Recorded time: {"hour": 1, "minute": 4}
